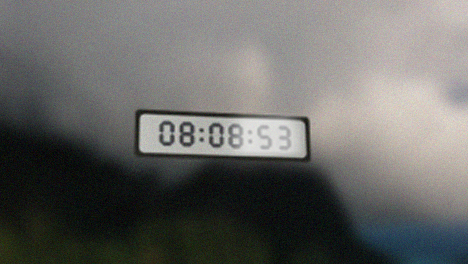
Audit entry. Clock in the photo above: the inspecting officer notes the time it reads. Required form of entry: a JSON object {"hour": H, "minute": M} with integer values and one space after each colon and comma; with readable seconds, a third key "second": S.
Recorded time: {"hour": 8, "minute": 8, "second": 53}
